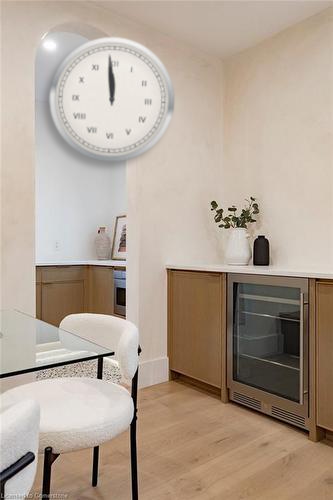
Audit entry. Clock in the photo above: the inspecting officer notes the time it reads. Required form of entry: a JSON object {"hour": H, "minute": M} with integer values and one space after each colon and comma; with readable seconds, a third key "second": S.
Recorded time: {"hour": 11, "minute": 59}
